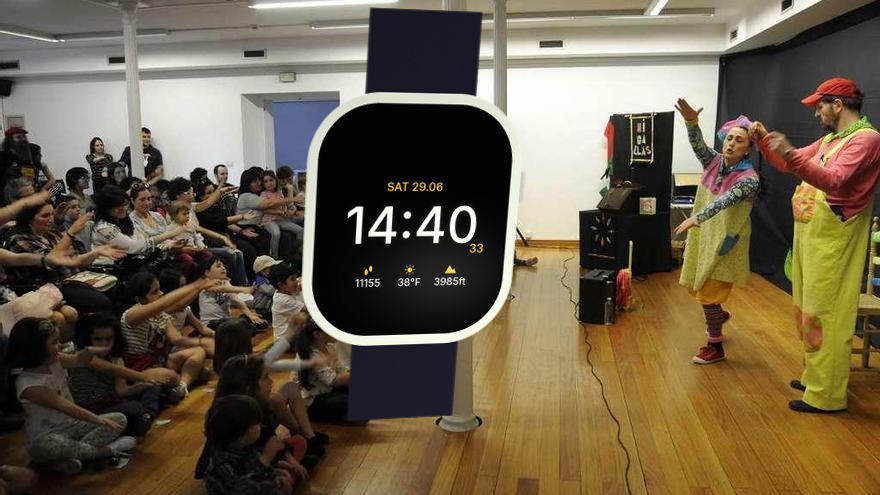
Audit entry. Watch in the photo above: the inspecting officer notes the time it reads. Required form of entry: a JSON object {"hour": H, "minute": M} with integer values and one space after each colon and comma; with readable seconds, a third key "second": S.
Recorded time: {"hour": 14, "minute": 40, "second": 33}
